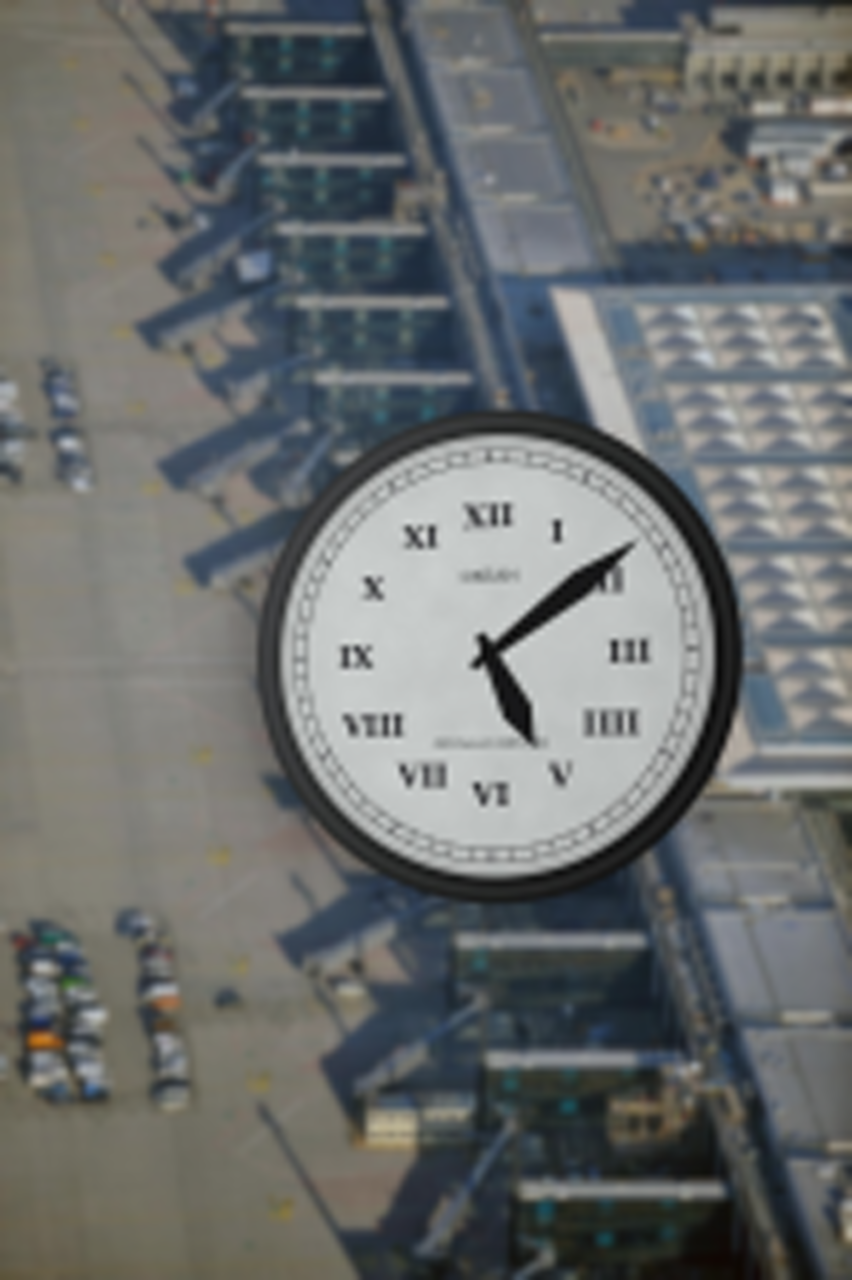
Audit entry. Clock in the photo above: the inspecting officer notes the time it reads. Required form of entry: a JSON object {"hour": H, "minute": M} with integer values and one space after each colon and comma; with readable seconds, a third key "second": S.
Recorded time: {"hour": 5, "minute": 9}
